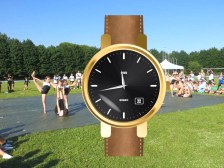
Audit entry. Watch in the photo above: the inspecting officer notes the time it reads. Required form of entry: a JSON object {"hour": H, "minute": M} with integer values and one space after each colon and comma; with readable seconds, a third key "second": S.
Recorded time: {"hour": 11, "minute": 43}
